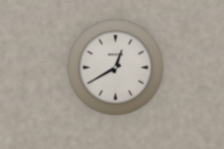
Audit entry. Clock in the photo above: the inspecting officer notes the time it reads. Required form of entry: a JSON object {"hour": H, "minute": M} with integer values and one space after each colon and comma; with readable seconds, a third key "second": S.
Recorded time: {"hour": 12, "minute": 40}
